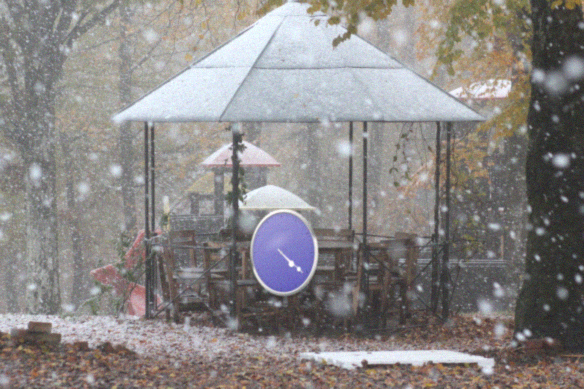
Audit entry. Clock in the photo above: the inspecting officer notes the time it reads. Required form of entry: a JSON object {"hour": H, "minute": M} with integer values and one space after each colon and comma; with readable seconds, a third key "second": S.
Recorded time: {"hour": 4, "minute": 21}
